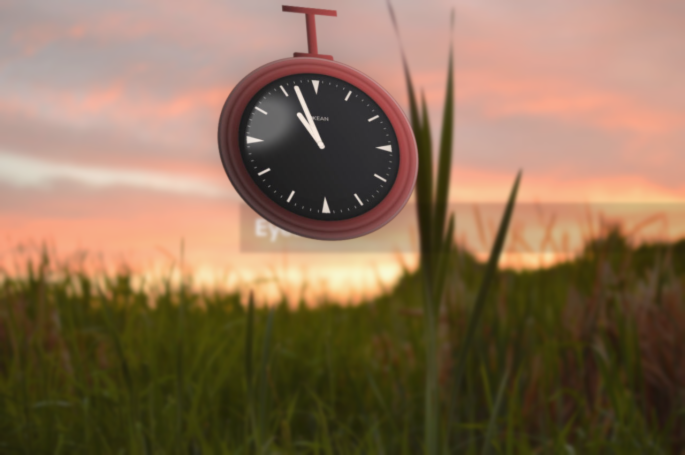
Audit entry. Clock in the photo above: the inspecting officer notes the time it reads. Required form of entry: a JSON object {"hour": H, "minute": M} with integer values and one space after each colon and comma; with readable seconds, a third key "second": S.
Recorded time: {"hour": 10, "minute": 57}
